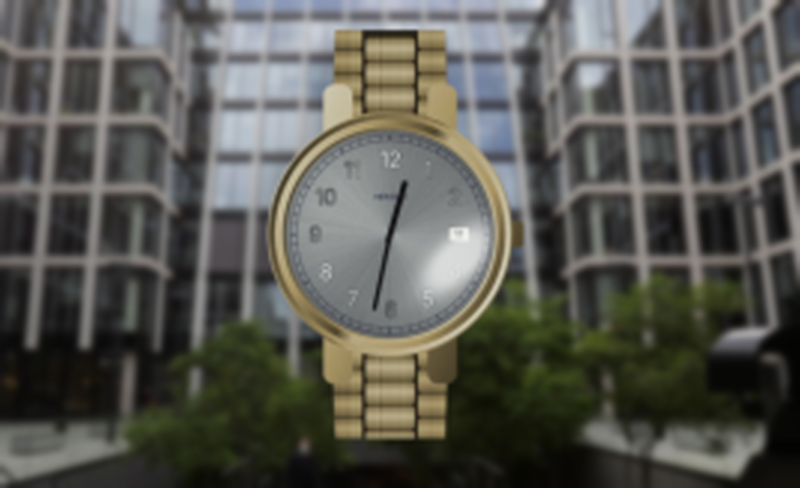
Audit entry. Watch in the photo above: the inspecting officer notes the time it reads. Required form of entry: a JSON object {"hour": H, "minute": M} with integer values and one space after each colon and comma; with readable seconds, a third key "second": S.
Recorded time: {"hour": 12, "minute": 32}
